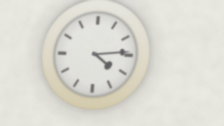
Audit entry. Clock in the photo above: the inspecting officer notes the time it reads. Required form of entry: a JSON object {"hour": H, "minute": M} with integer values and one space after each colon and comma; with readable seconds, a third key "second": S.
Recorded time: {"hour": 4, "minute": 14}
